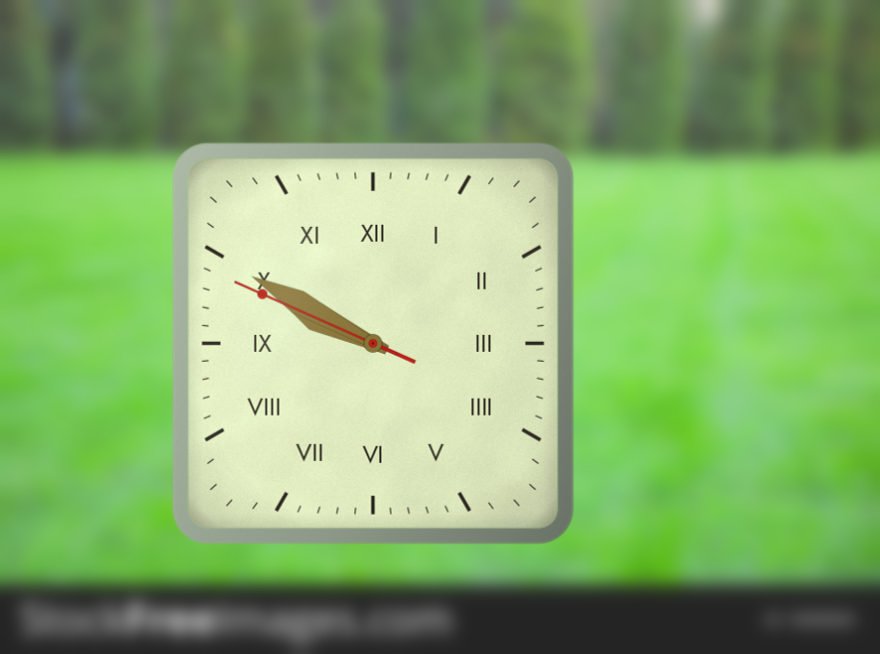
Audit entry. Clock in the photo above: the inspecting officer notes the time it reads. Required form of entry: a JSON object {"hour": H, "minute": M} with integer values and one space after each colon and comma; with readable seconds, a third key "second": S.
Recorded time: {"hour": 9, "minute": 49, "second": 49}
